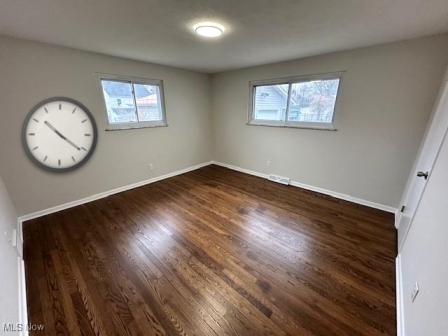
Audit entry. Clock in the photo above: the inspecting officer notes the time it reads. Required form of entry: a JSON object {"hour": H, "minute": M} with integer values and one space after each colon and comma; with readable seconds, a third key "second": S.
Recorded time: {"hour": 10, "minute": 21}
